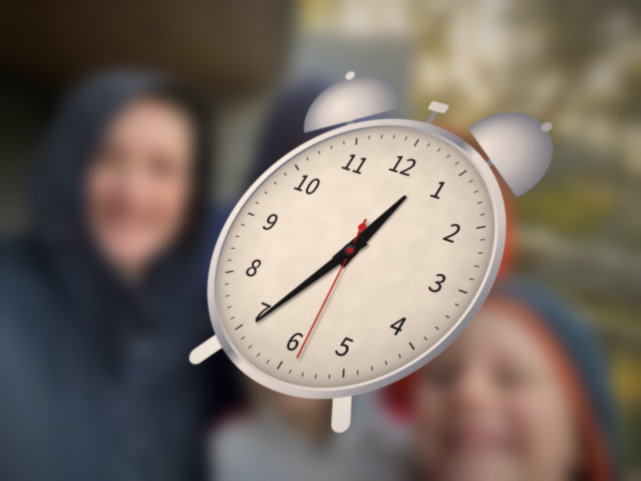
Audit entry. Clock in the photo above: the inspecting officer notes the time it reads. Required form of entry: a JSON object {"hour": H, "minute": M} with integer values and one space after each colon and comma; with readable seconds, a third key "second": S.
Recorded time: {"hour": 12, "minute": 34, "second": 29}
